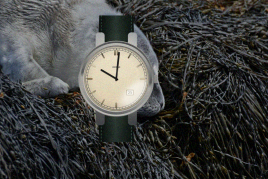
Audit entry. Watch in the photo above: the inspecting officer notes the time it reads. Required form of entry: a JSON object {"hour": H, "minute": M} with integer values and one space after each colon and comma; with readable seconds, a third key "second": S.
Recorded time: {"hour": 10, "minute": 1}
